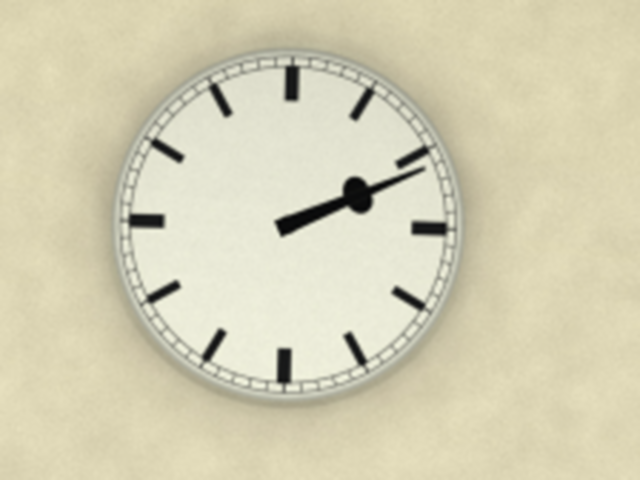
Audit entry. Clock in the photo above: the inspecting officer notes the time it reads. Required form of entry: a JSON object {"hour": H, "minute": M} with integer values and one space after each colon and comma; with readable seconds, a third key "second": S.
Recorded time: {"hour": 2, "minute": 11}
